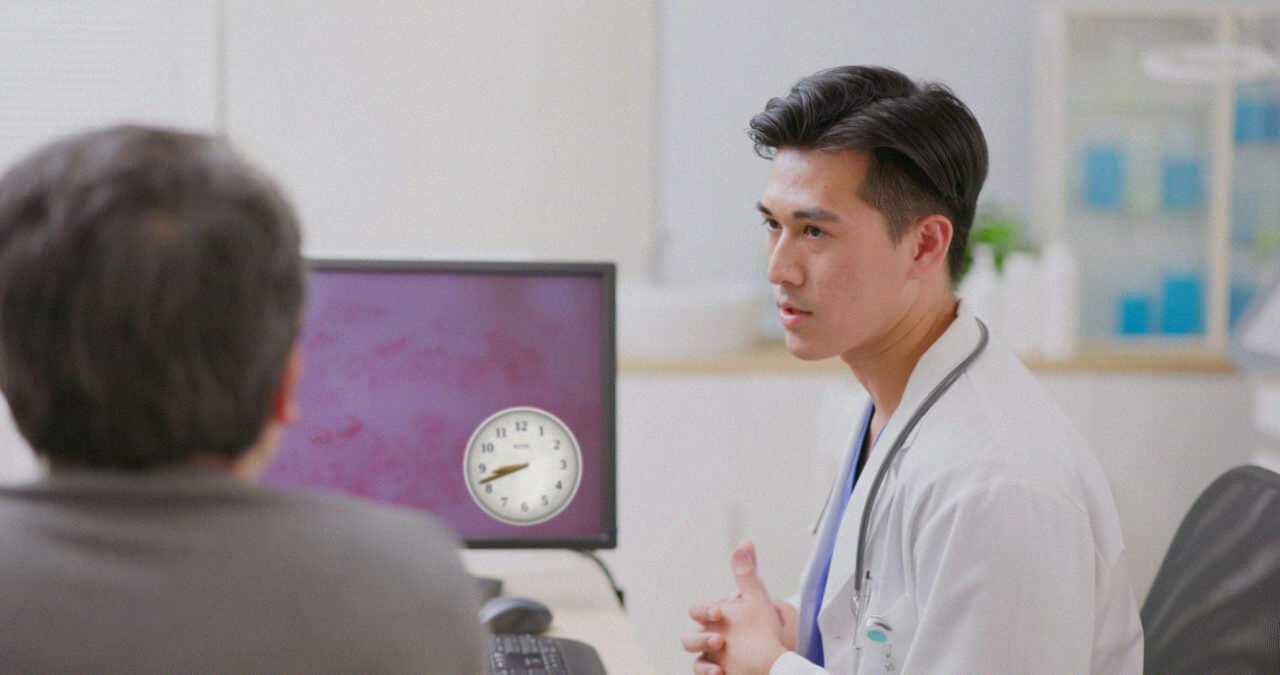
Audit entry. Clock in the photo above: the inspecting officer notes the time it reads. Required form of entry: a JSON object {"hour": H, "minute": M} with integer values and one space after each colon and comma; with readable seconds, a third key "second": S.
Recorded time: {"hour": 8, "minute": 42}
